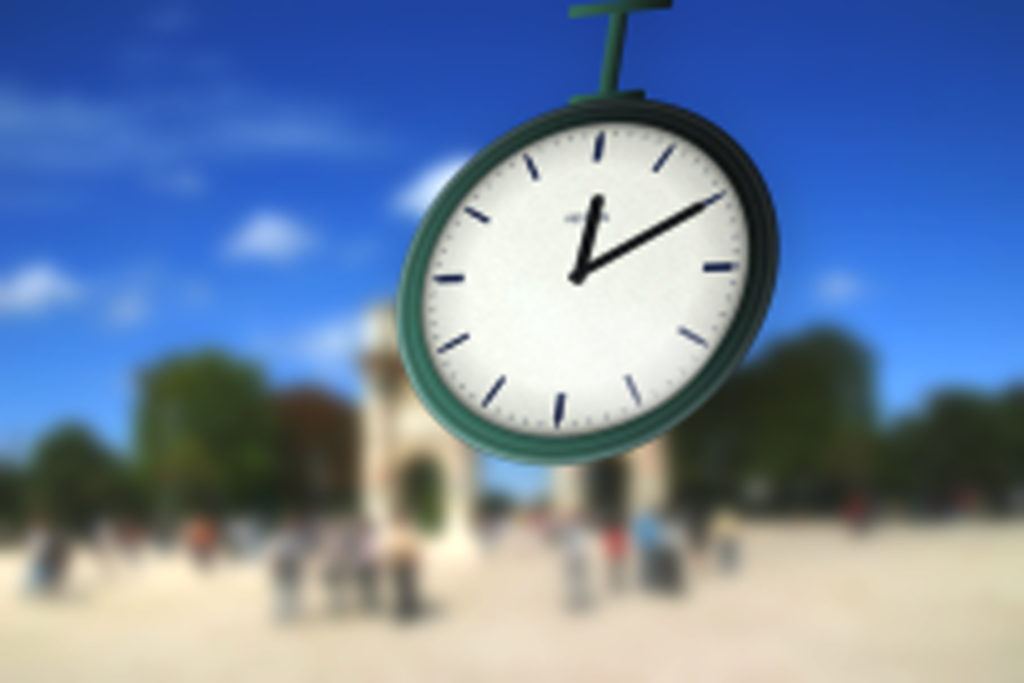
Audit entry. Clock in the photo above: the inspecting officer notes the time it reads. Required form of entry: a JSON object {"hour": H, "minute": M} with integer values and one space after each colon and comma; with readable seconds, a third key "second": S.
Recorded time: {"hour": 12, "minute": 10}
